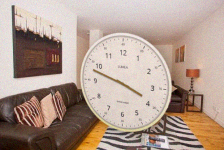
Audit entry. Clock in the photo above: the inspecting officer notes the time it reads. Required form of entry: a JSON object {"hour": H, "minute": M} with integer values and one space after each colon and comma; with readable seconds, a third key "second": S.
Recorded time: {"hour": 3, "minute": 48}
